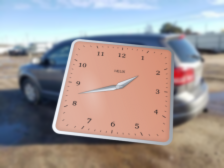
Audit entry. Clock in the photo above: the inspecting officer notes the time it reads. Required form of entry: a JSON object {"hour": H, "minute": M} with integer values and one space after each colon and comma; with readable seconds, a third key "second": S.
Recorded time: {"hour": 1, "minute": 42}
